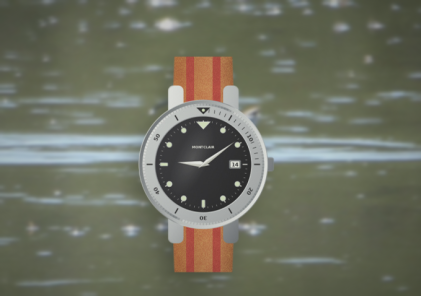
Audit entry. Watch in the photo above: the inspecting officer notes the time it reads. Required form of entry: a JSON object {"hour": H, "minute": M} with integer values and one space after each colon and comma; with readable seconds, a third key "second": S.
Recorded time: {"hour": 9, "minute": 9}
